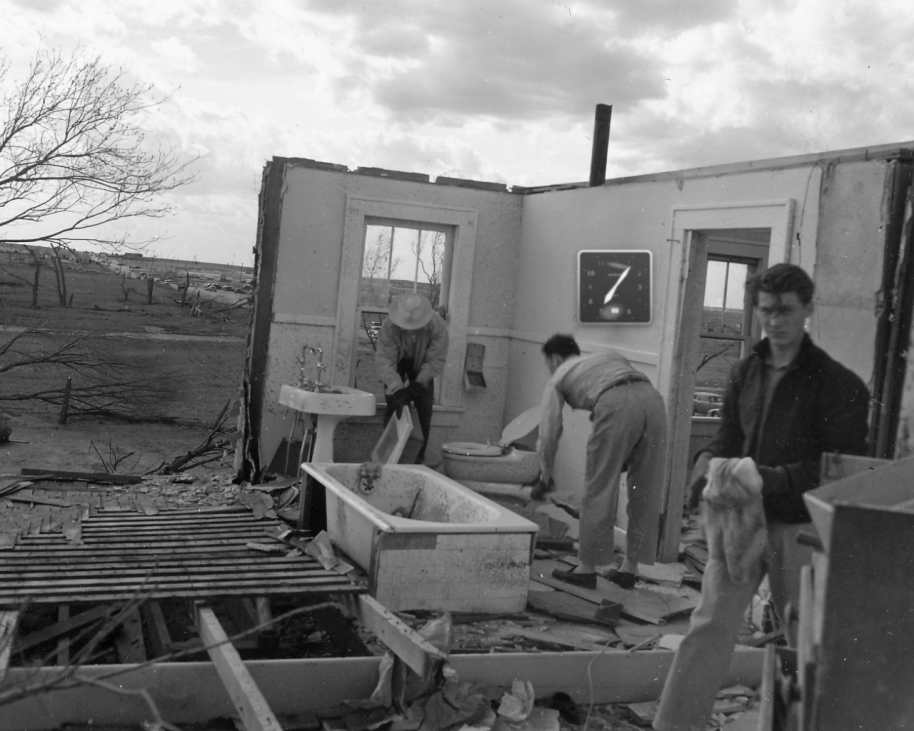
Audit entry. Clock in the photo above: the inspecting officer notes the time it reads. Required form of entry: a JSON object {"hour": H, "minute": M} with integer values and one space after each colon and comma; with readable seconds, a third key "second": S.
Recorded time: {"hour": 7, "minute": 6}
